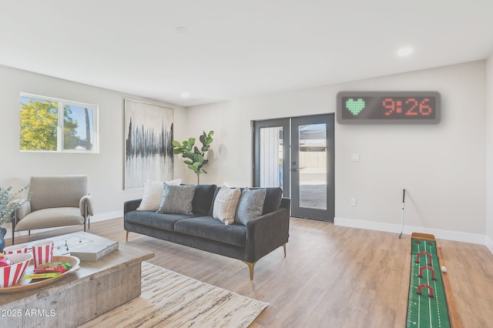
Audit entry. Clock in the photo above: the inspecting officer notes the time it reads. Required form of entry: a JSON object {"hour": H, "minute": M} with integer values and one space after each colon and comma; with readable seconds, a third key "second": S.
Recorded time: {"hour": 9, "minute": 26}
